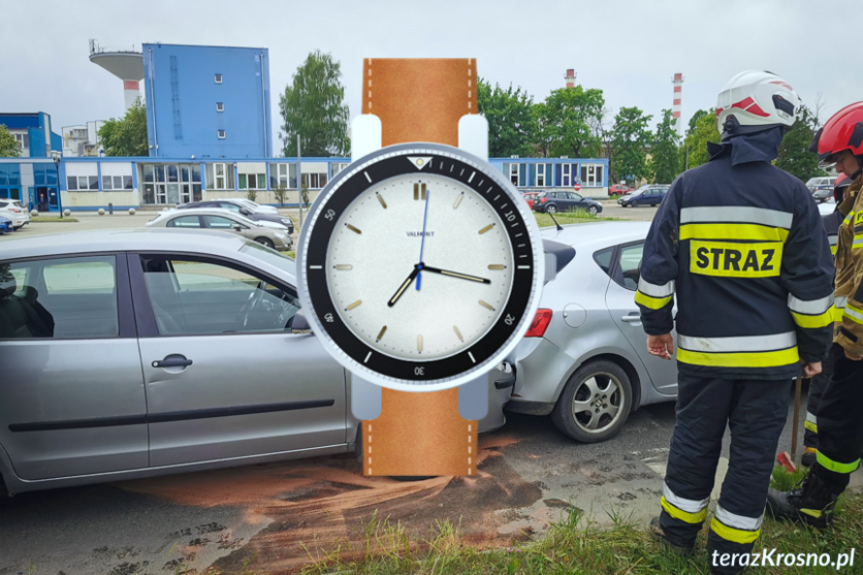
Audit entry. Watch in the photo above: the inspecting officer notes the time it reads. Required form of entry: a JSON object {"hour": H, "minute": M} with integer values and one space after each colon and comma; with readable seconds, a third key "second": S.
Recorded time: {"hour": 7, "minute": 17, "second": 1}
